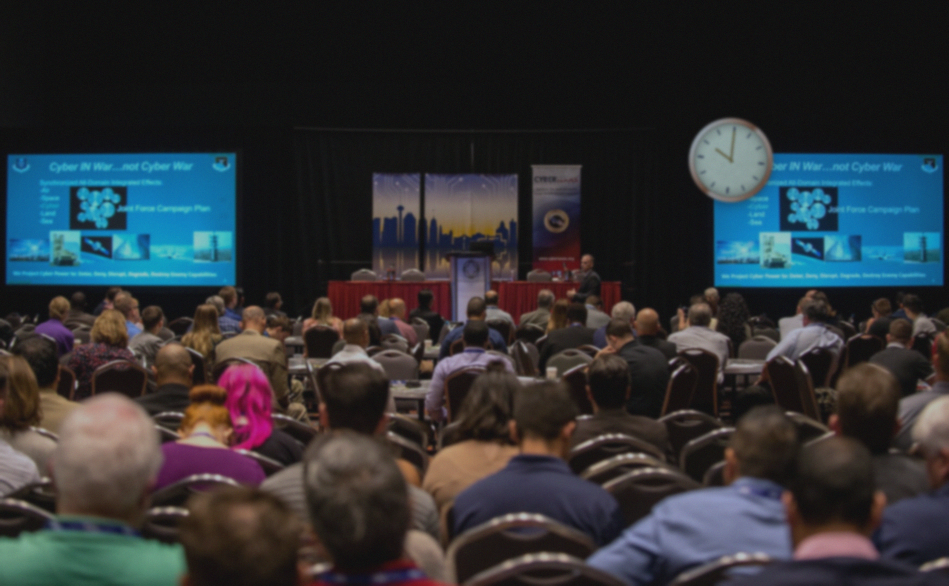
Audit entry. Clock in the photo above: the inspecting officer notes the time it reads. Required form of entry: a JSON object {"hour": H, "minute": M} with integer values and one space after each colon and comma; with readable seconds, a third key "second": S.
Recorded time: {"hour": 10, "minute": 0}
